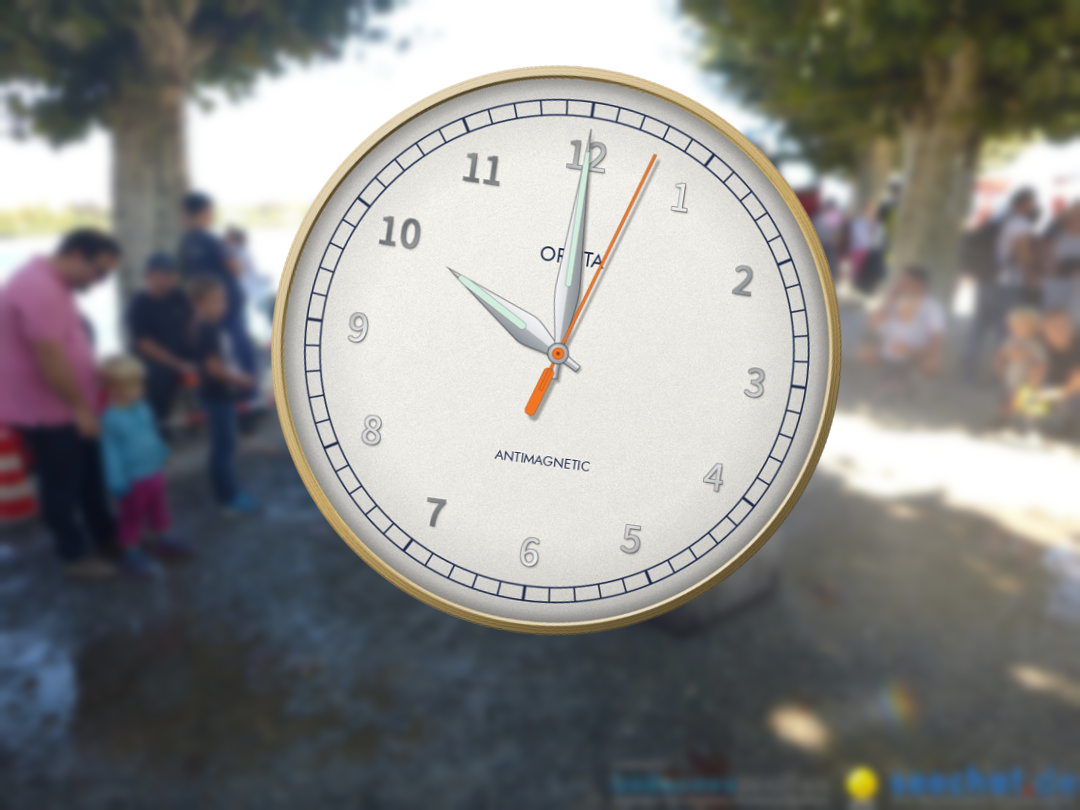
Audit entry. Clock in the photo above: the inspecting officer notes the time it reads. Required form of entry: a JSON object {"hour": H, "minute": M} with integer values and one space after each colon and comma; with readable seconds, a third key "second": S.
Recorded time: {"hour": 10, "minute": 0, "second": 3}
